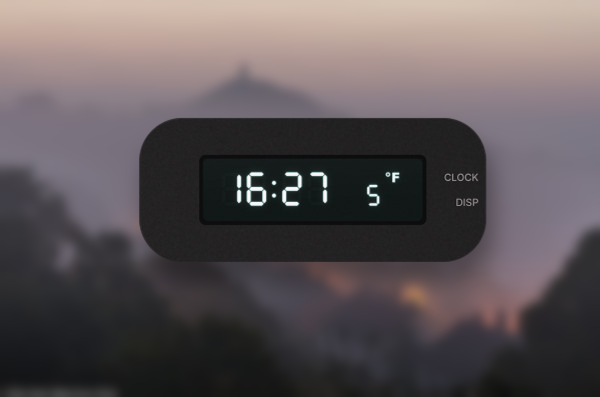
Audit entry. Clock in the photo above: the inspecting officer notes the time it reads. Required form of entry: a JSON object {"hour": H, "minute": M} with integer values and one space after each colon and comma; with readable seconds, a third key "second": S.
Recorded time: {"hour": 16, "minute": 27}
